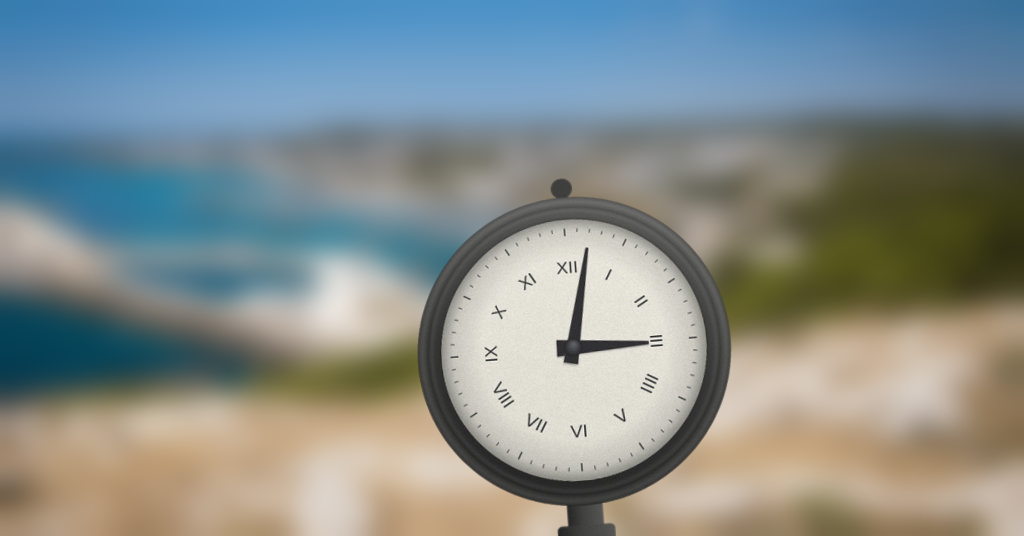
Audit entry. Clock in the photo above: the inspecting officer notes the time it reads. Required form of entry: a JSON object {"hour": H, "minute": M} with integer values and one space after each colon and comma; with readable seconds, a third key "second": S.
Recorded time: {"hour": 3, "minute": 2}
